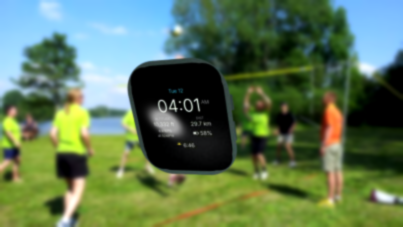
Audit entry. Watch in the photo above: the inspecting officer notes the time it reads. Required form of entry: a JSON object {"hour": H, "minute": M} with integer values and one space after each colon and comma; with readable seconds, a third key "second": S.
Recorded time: {"hour": 4, "minute": 1}
